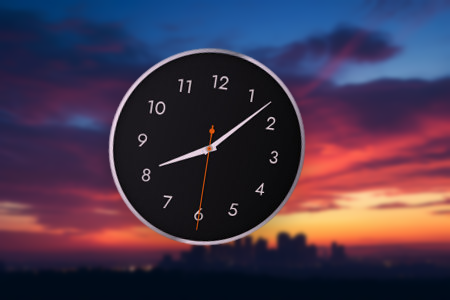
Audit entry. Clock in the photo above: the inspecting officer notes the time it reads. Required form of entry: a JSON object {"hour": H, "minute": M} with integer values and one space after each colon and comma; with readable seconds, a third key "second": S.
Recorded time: {"hour": 8, "minute": 7, "second": 30}
